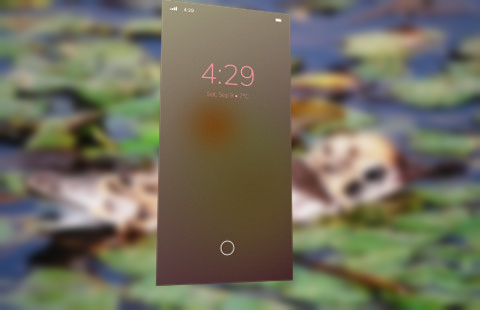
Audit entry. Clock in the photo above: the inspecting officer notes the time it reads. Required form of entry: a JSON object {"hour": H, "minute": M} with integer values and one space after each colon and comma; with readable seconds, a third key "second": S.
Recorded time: {"hour": 4, "minute": 29}
